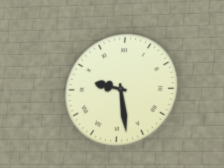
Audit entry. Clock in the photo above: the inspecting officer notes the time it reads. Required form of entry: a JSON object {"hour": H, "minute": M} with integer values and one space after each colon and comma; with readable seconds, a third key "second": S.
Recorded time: {"hour": 9, "minute": 28}
